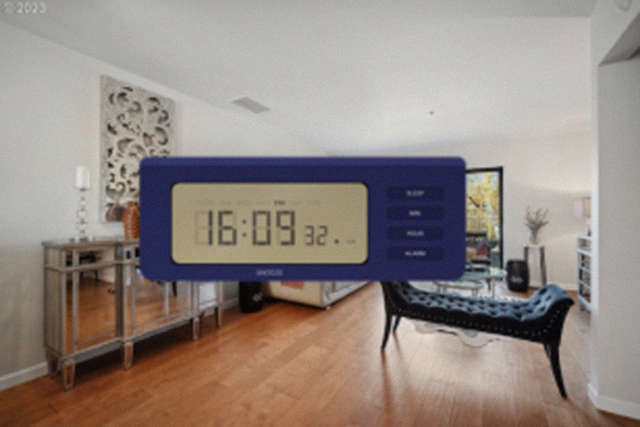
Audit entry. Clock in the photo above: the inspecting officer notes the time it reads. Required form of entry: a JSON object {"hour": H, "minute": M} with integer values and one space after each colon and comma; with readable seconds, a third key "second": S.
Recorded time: {"hour": 16, "minute": 9, "second": 32}
